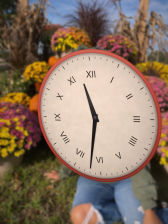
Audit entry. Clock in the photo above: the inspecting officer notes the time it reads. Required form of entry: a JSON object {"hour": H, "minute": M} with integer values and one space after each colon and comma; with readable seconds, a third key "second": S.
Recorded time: {"hour": 11, "minute": 32}
